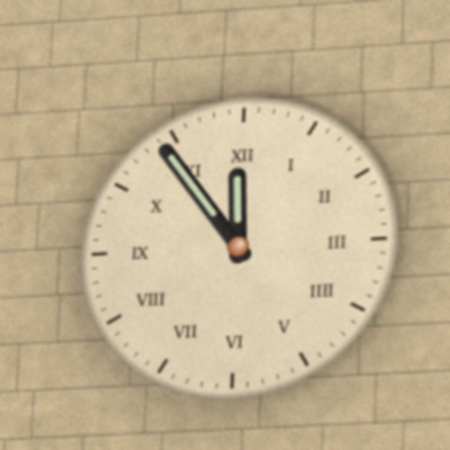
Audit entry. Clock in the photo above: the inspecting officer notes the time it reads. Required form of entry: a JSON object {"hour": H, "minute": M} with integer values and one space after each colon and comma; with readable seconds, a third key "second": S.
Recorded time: {"hour": 11, "minute": 54}
